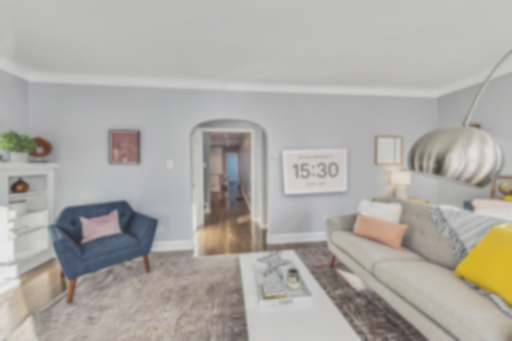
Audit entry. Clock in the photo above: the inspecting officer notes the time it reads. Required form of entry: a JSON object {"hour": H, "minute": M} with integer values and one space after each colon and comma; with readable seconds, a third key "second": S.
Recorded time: {"hour": 15, "minute": 30}
